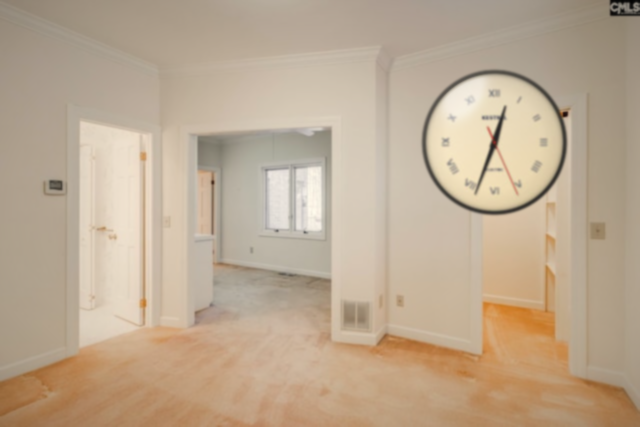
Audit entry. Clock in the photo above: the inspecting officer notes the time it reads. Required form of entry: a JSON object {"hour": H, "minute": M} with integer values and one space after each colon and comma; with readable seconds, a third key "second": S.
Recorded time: {"hour": 12, "minute": 33, "second": 26}
